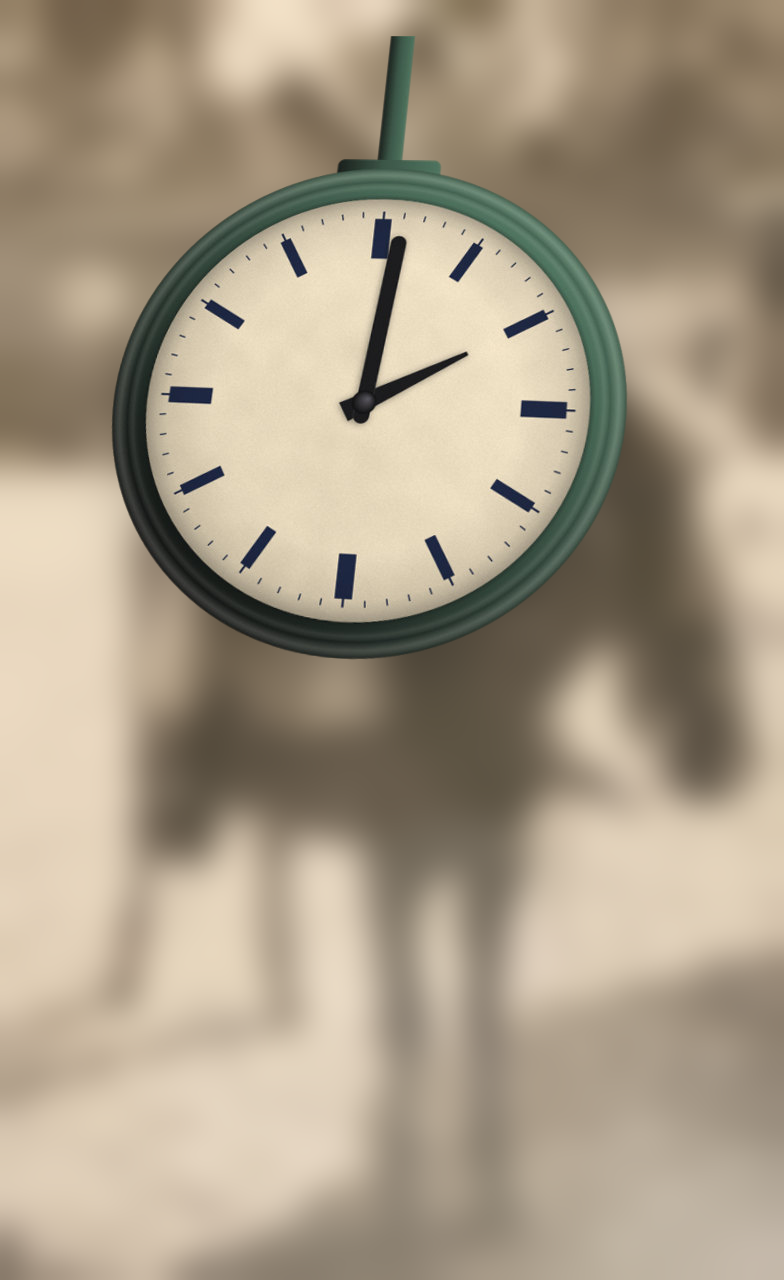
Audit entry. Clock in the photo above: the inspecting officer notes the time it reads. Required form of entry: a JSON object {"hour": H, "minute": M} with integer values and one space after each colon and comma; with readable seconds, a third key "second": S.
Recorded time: {"hour": 2, "minute": 1}
